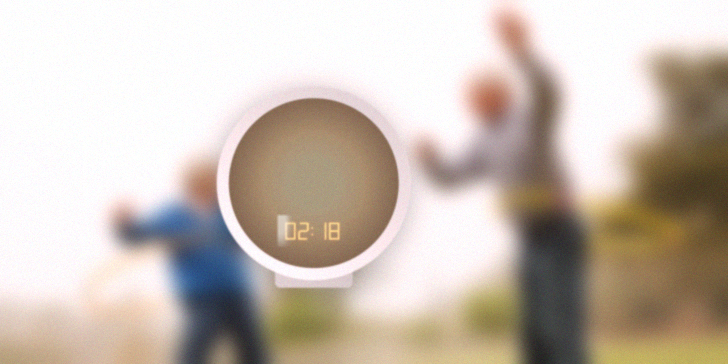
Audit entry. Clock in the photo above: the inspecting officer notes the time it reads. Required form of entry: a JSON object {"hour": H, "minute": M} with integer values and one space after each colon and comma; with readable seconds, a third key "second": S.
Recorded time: {"hour": 2, "minute": 18}
